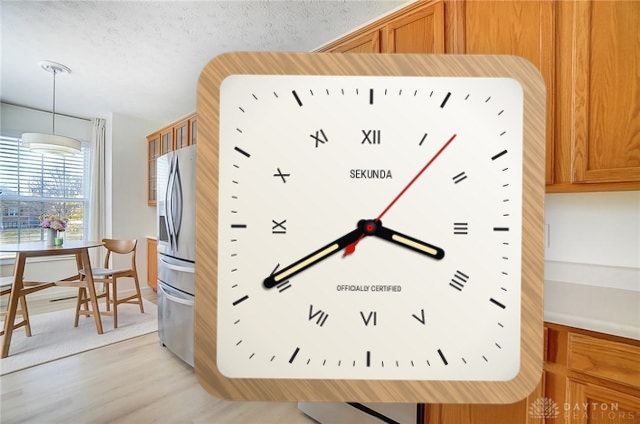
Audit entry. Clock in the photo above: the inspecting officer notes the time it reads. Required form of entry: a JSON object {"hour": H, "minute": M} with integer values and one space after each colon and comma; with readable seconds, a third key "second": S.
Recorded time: {"hour": 3, "minute": 40, "second": 7}
